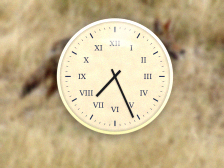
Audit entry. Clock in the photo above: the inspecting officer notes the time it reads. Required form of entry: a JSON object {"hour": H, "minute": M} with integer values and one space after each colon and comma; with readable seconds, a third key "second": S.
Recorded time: {"hour": 7, "minute": 26}
